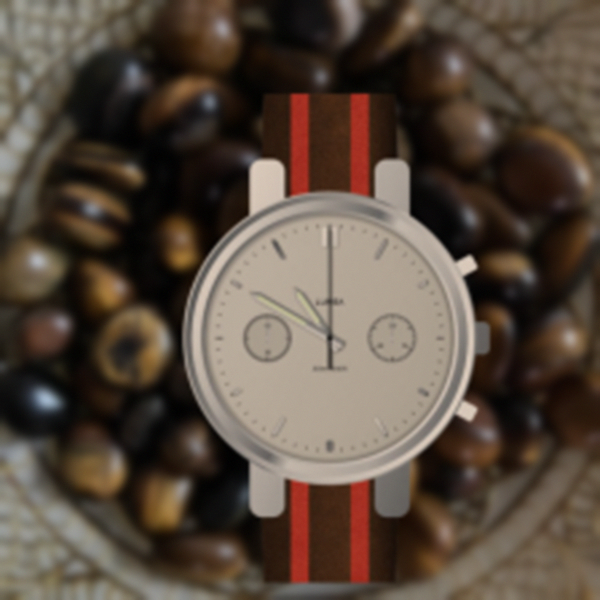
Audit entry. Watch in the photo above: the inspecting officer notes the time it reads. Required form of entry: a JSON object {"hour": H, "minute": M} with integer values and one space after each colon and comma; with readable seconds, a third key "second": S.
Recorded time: {"hour": 10, "minute": 50}
